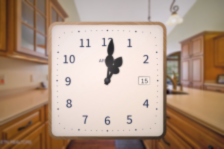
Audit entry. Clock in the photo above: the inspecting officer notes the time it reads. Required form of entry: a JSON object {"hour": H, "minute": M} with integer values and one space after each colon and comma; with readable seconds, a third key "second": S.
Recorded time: {"hour": 1, "minute": 1}
